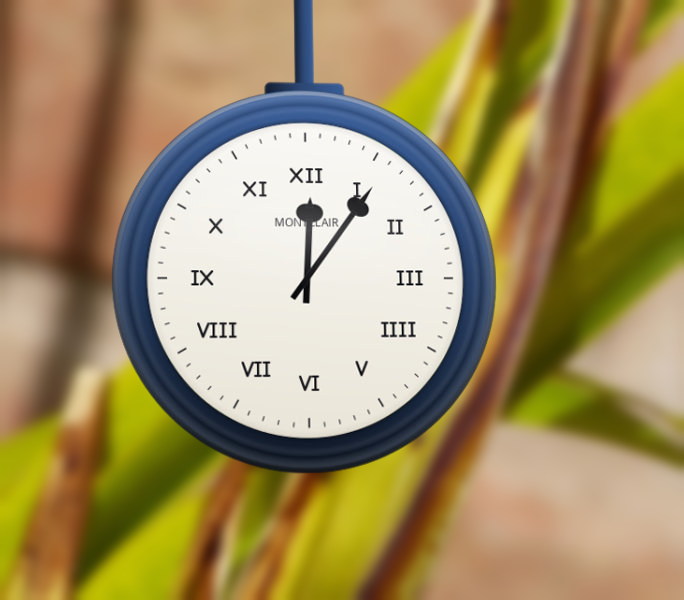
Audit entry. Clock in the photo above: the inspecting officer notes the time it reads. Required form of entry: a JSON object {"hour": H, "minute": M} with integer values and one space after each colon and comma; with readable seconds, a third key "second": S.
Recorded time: {"hour": 12, "minute": 6}
